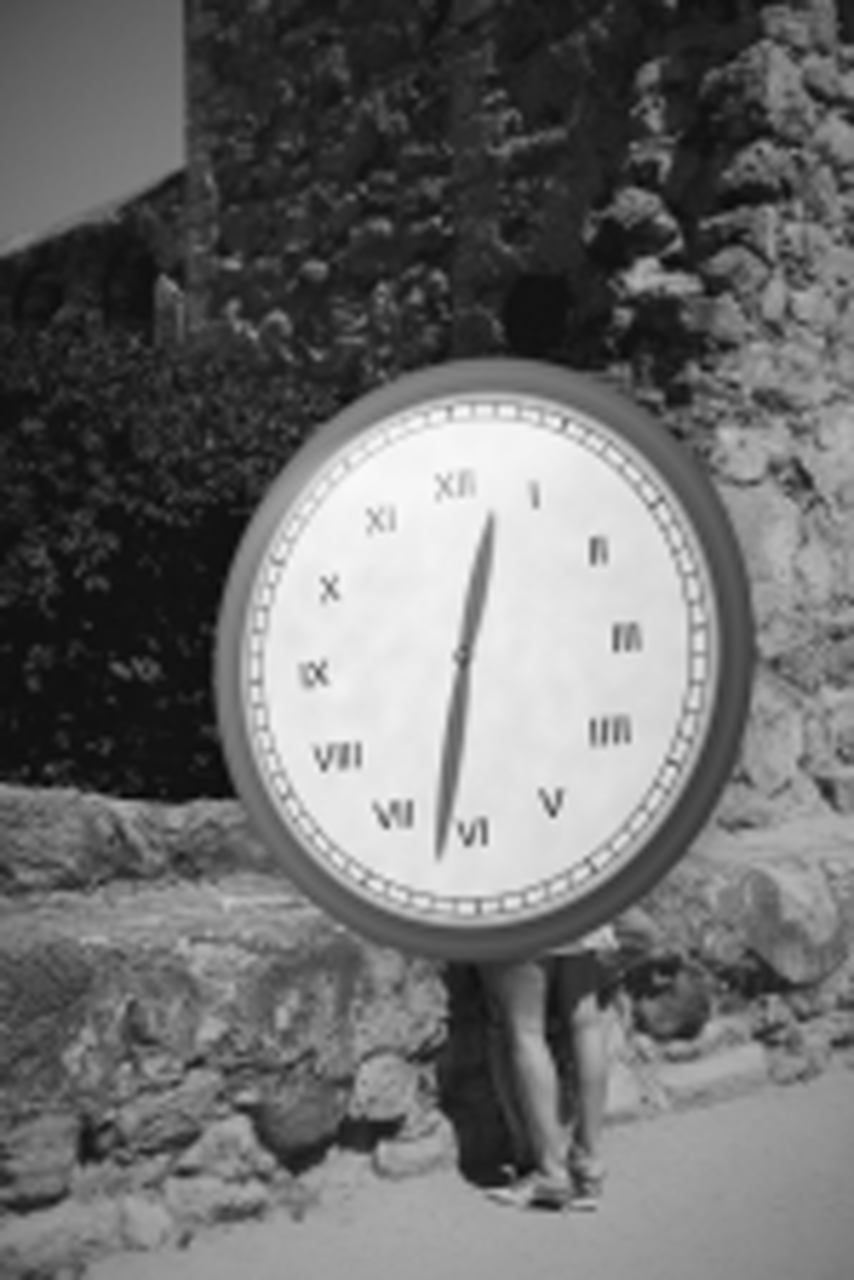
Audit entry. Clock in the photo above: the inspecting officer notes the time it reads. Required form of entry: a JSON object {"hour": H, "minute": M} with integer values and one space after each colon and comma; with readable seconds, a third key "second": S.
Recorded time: {"hour": 12, "minute": 32}
